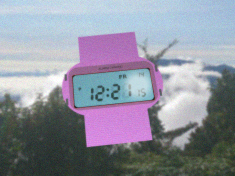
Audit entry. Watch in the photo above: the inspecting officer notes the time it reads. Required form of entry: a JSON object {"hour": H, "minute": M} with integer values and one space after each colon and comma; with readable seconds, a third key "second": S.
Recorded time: {"hour": 12, "minute": 21, "second": 15}
